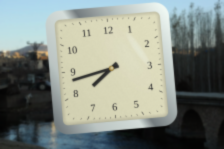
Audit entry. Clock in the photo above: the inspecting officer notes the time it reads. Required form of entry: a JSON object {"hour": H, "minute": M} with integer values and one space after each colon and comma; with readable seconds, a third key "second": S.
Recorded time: {"hour": 7, "minute": 43}
